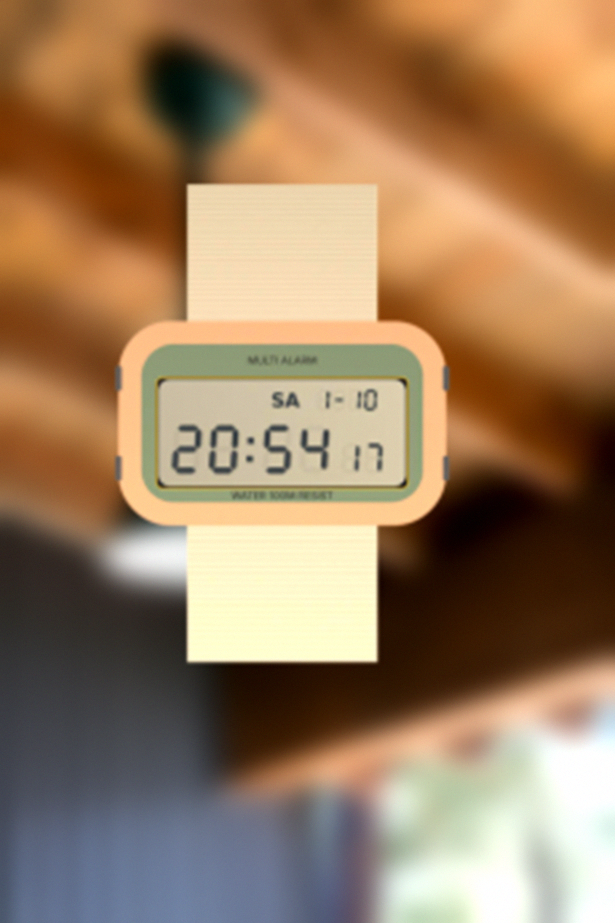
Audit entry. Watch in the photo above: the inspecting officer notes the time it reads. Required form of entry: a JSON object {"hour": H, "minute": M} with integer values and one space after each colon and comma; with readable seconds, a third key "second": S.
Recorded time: {"hour": 20, "minute": 54, "second": 17}
